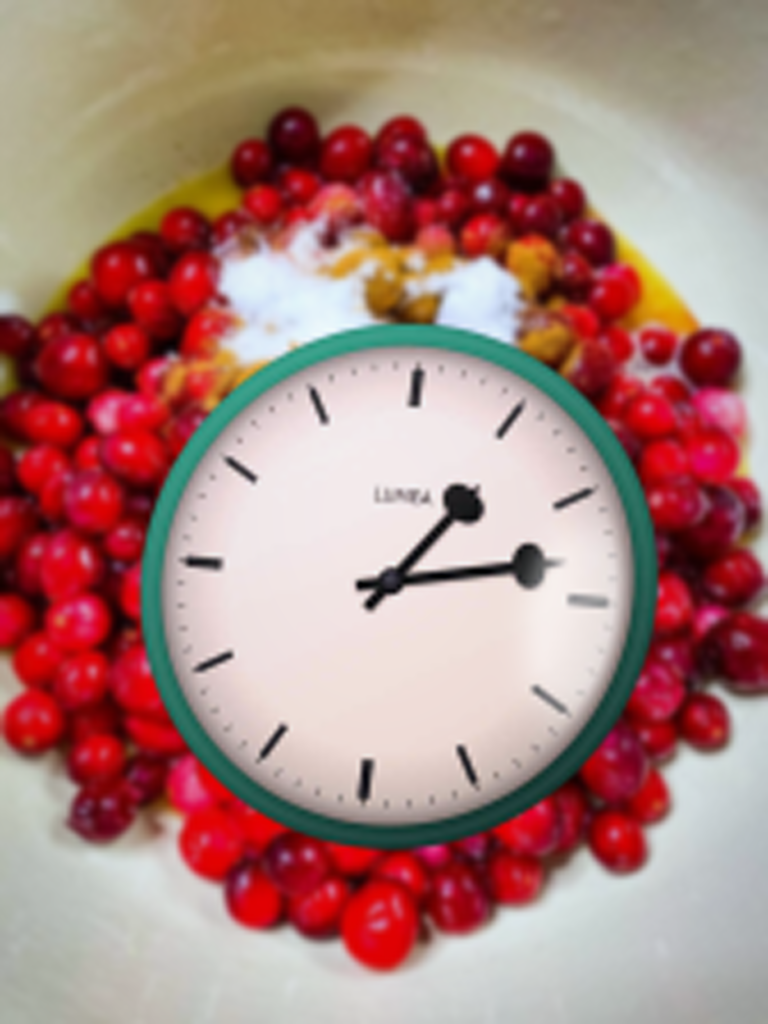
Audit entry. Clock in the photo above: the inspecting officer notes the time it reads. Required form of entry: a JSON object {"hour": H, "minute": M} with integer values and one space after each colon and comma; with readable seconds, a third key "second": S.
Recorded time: {"hour": 1, "minute": 13}
